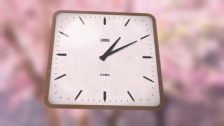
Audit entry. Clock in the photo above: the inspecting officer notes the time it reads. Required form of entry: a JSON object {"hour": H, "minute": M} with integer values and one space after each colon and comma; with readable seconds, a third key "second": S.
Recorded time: {"hour": 1, "minute": 10}
